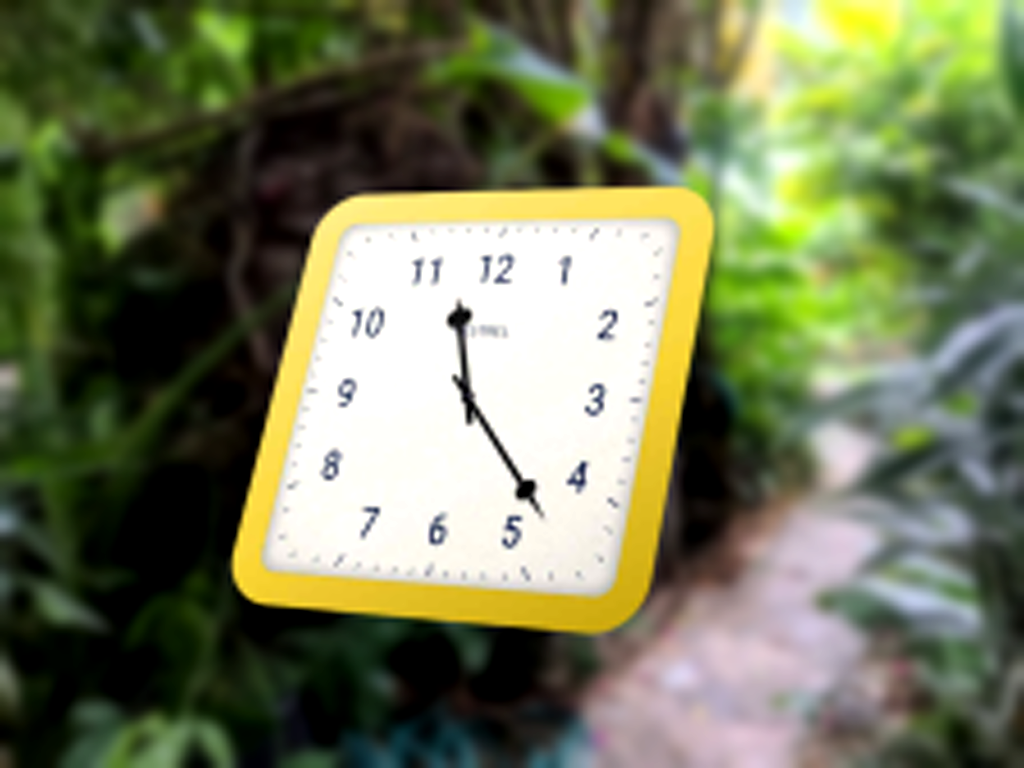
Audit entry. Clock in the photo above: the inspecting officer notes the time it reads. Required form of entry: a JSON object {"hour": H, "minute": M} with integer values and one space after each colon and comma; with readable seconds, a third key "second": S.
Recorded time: {"hour": 11, "minute": 23}
